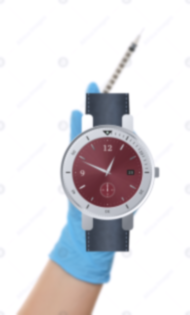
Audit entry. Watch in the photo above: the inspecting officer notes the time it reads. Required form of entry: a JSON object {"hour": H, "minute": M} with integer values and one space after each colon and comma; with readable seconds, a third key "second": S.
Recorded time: {"hour": 12, "minute": 49}
